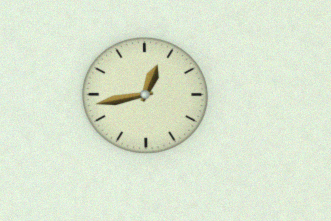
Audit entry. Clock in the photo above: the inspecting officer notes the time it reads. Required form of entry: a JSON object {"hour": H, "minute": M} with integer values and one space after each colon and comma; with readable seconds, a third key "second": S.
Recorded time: {"hour": 12, "minute": 43}
